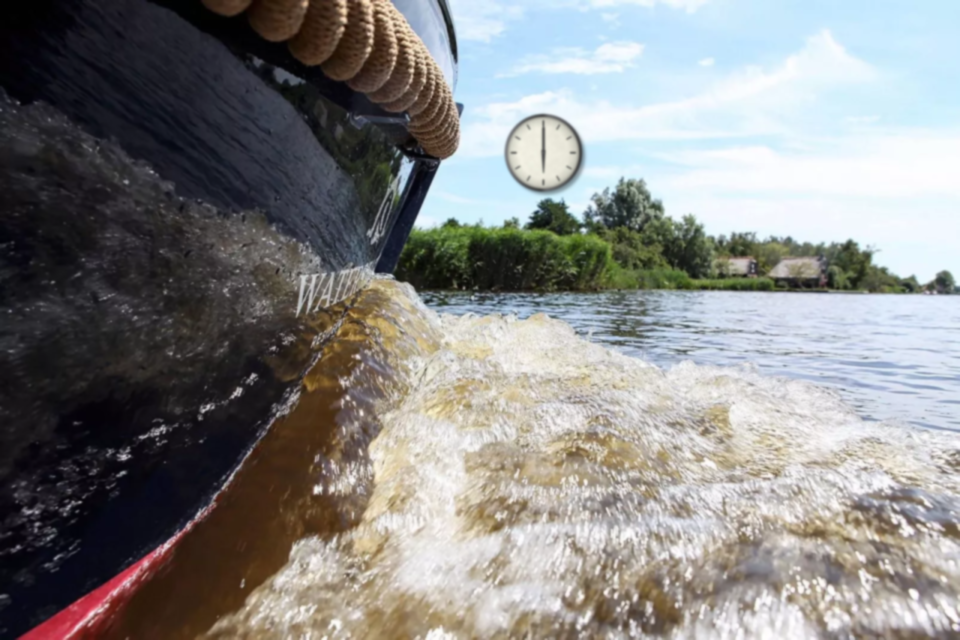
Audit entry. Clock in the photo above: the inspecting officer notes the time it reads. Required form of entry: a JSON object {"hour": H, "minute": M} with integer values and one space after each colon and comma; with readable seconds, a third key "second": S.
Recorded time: {"hour": 6, "minute": 0}
